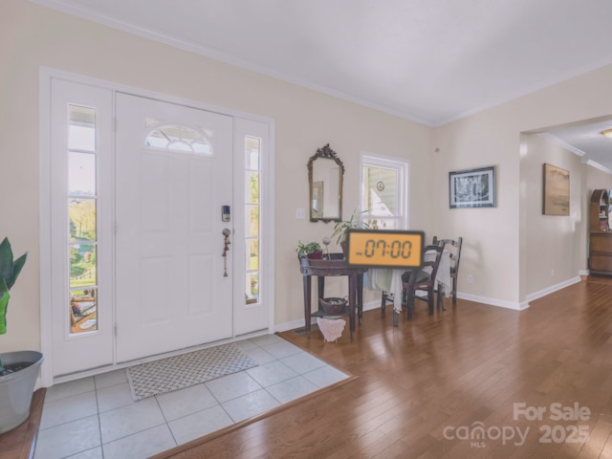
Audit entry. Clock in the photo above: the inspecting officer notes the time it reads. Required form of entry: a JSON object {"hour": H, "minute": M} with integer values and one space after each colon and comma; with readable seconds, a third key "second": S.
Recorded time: {"hour": 7, "minute": 0}
